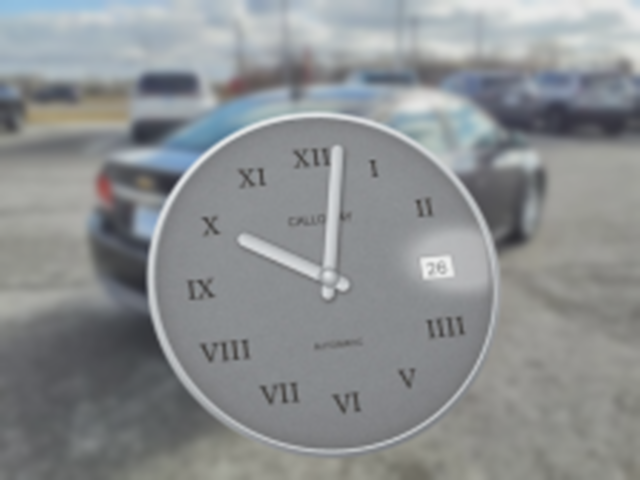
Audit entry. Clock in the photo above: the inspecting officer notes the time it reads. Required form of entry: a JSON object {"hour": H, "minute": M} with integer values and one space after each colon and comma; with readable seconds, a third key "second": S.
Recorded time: {"hour": 10, "minute": 2}
